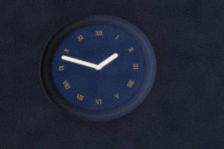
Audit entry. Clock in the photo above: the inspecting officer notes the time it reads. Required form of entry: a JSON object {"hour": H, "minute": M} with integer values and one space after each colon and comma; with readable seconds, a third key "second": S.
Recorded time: {"hour": 1, "minute": 48}
